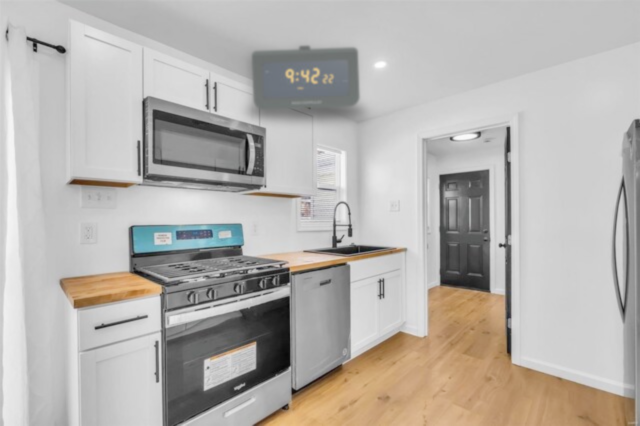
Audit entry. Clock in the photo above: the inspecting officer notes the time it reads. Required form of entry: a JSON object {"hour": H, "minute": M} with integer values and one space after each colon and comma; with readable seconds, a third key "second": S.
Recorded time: {"hour": 9, "minute": 42}
